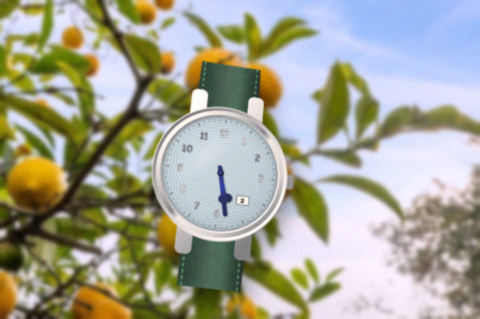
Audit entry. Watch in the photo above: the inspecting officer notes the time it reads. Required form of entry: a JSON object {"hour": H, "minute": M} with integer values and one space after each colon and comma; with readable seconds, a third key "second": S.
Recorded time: {"hour": 5, "minute": 28}
